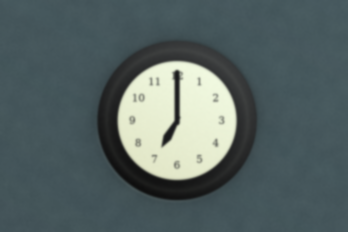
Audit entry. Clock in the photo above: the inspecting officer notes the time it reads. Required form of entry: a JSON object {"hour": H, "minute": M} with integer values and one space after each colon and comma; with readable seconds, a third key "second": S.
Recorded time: {"hour": 7, "minute": 0}
